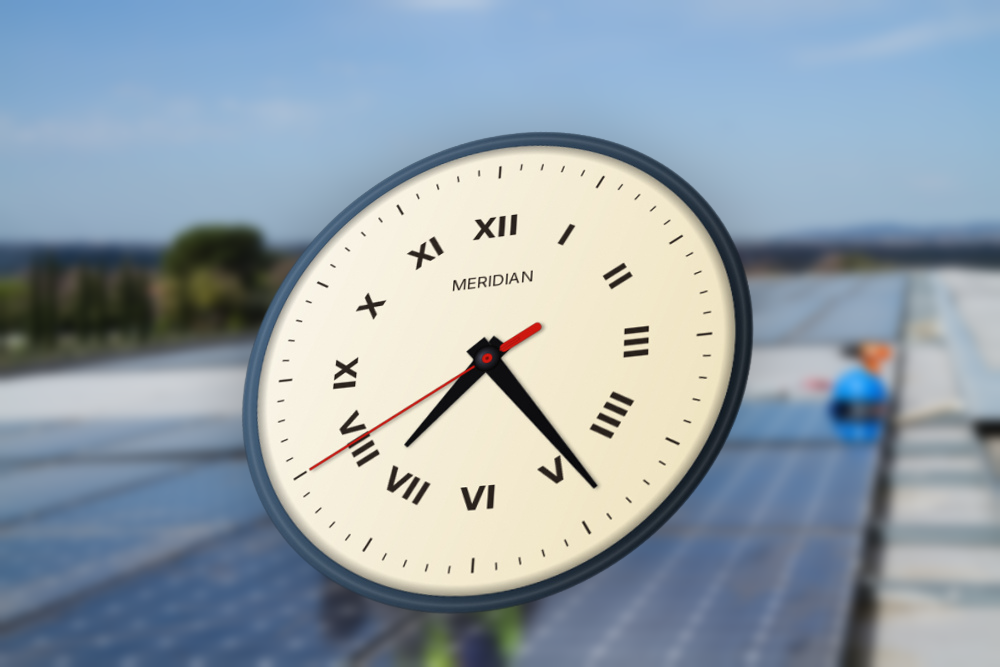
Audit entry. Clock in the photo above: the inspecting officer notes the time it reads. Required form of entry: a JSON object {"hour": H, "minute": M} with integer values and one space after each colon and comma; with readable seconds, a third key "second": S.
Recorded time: {"hour": 7, "minute": 23, "second": 40}
